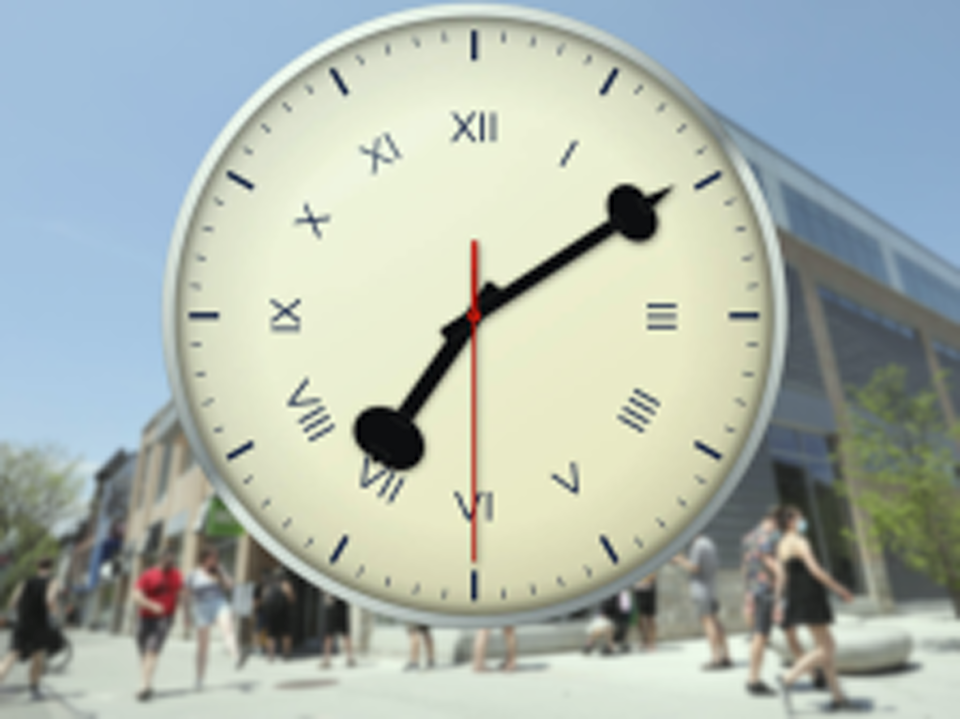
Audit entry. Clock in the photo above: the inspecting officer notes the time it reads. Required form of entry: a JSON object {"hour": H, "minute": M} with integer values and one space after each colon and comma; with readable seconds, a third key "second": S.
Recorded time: {"hour": 7, "minute": 9, "second": 30}
